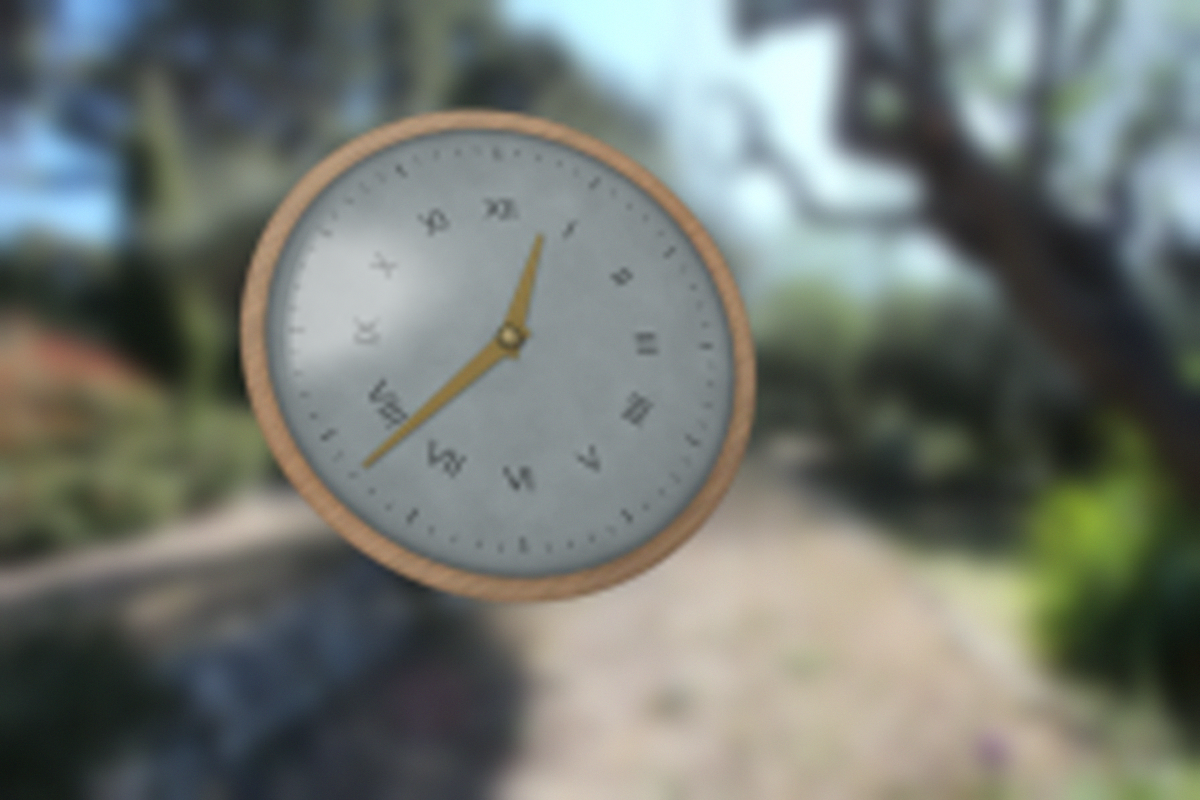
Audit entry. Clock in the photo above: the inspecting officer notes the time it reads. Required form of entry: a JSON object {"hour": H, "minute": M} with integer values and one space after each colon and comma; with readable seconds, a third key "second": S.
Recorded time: {"hour": 12, "minute": 38}
